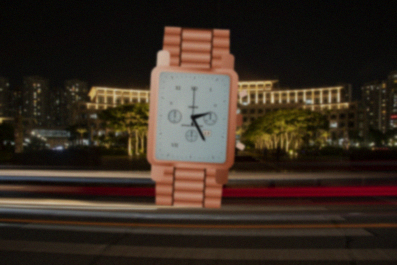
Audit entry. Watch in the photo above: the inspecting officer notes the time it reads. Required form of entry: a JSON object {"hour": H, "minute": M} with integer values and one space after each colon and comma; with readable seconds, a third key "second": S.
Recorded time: {"hour": 2, "minute": 25}
